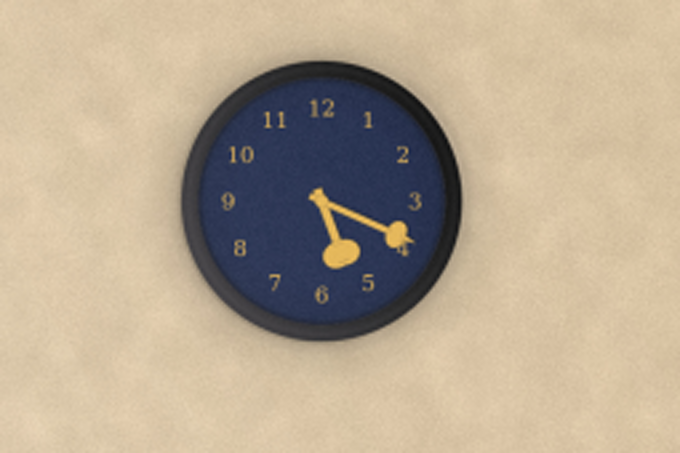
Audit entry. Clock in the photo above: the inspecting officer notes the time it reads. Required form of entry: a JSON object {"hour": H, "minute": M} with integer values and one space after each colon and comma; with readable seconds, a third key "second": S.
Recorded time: {"hour": 5, "minute": 19}
